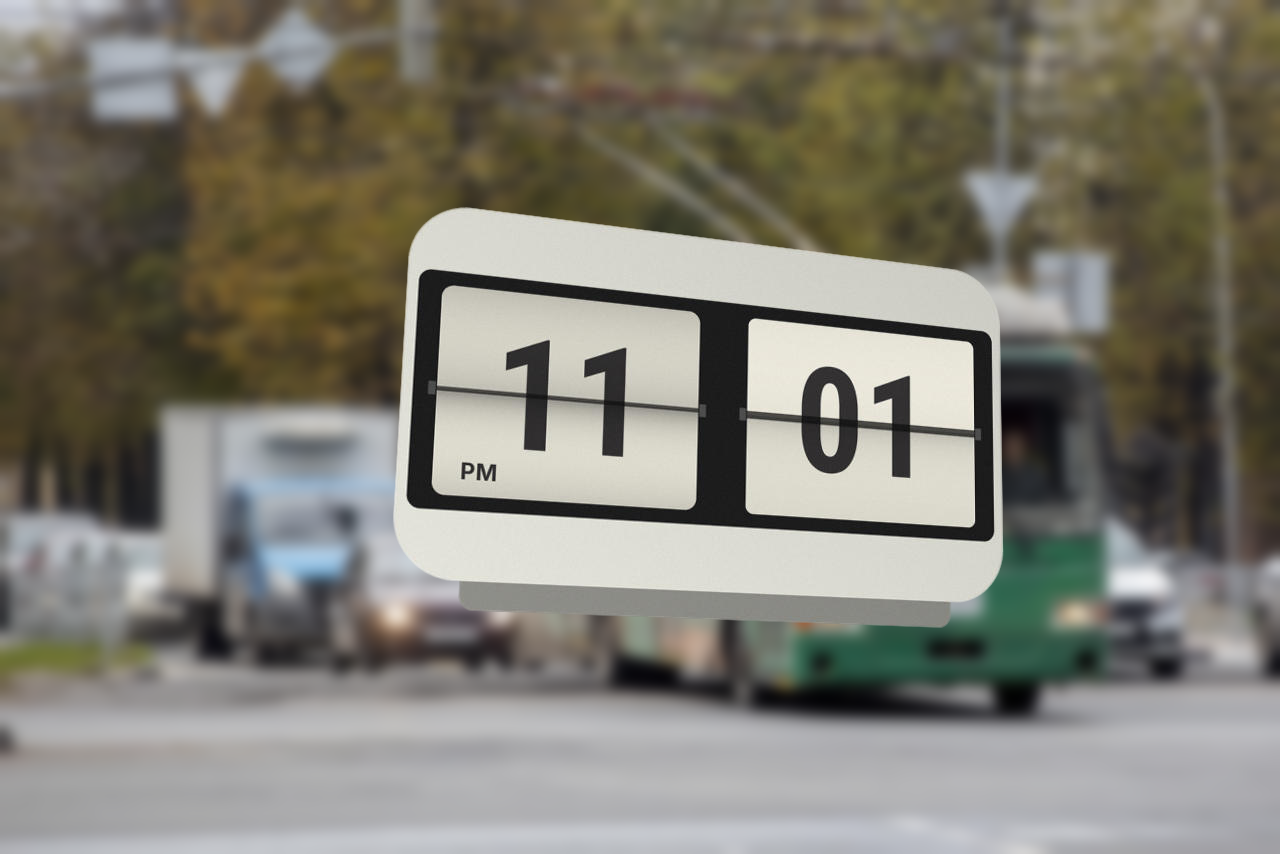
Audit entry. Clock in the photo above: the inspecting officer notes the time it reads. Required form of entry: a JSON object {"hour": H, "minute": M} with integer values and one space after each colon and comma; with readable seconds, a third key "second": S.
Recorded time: {"hour": 11, "minute": 1}
